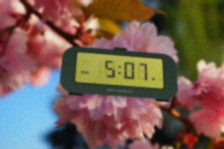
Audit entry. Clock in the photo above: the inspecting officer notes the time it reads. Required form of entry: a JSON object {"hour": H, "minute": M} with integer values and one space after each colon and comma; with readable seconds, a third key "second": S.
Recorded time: {"hour": 5, "minute": 7}
